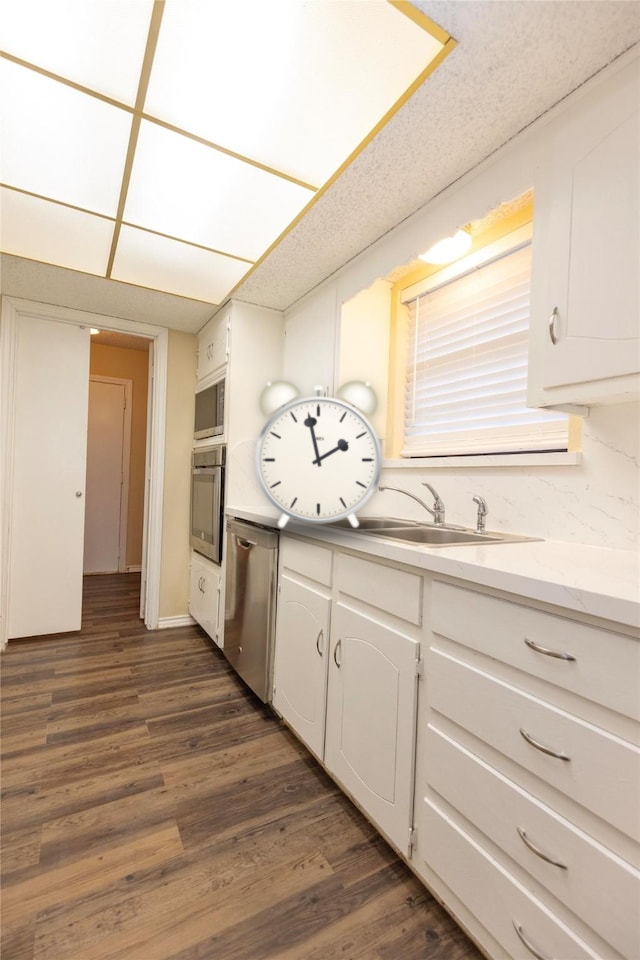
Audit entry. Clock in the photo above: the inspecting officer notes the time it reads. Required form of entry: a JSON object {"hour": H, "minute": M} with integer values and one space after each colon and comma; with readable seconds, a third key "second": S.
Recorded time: {"hour": 1, "minute": 58}
